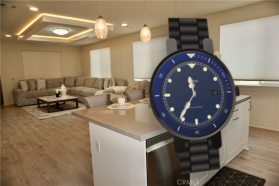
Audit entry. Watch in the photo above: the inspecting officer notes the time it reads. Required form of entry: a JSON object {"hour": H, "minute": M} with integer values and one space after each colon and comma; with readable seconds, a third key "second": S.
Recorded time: {"hour": 11, "minute": 36}
